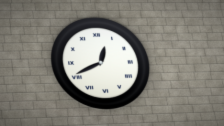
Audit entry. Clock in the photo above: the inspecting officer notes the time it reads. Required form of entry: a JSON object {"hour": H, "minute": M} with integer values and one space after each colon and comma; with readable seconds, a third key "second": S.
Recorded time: {"hour": 12, "minute": 41}
